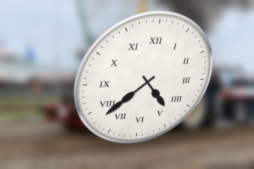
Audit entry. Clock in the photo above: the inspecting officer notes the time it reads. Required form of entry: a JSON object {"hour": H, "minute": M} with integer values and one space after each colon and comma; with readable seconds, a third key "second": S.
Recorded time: {"hour": 4, "minute": 38}
